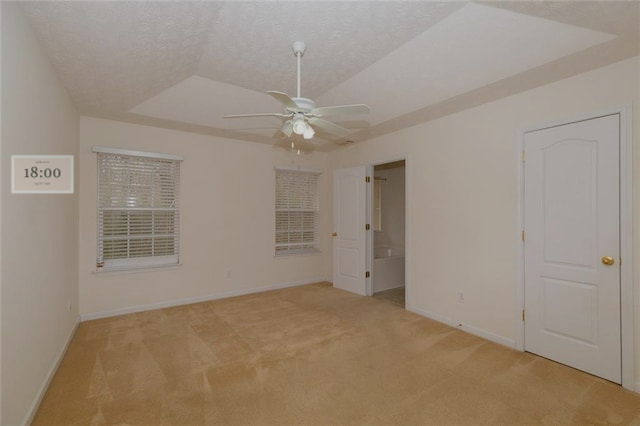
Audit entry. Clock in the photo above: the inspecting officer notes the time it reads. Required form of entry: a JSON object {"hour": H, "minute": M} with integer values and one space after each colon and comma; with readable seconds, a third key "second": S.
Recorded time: {"hour": 18, "minute": 0}
